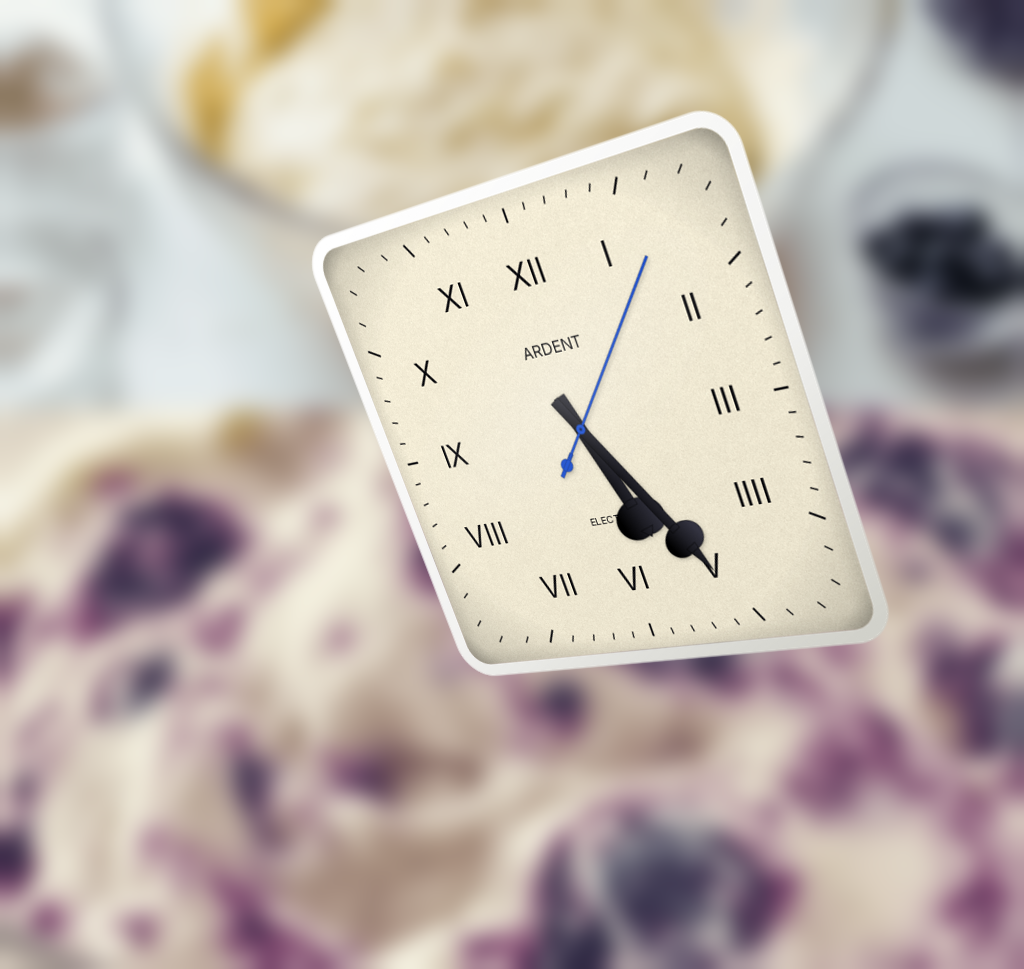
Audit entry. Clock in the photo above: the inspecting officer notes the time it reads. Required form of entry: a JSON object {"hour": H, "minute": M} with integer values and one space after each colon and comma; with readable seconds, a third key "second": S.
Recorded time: {"hour": 5, "minute": 25, "second": 7}
